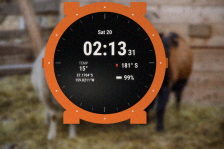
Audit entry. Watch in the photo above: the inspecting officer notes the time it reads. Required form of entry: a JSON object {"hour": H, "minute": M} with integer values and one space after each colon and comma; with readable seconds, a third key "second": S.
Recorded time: {"hour": 2, "minute": 13, "second": 31}
